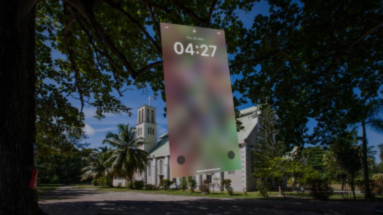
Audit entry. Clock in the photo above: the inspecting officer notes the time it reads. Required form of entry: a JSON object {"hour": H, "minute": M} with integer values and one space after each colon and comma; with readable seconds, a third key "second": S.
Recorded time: {"hour": 4, "minute": 27}
